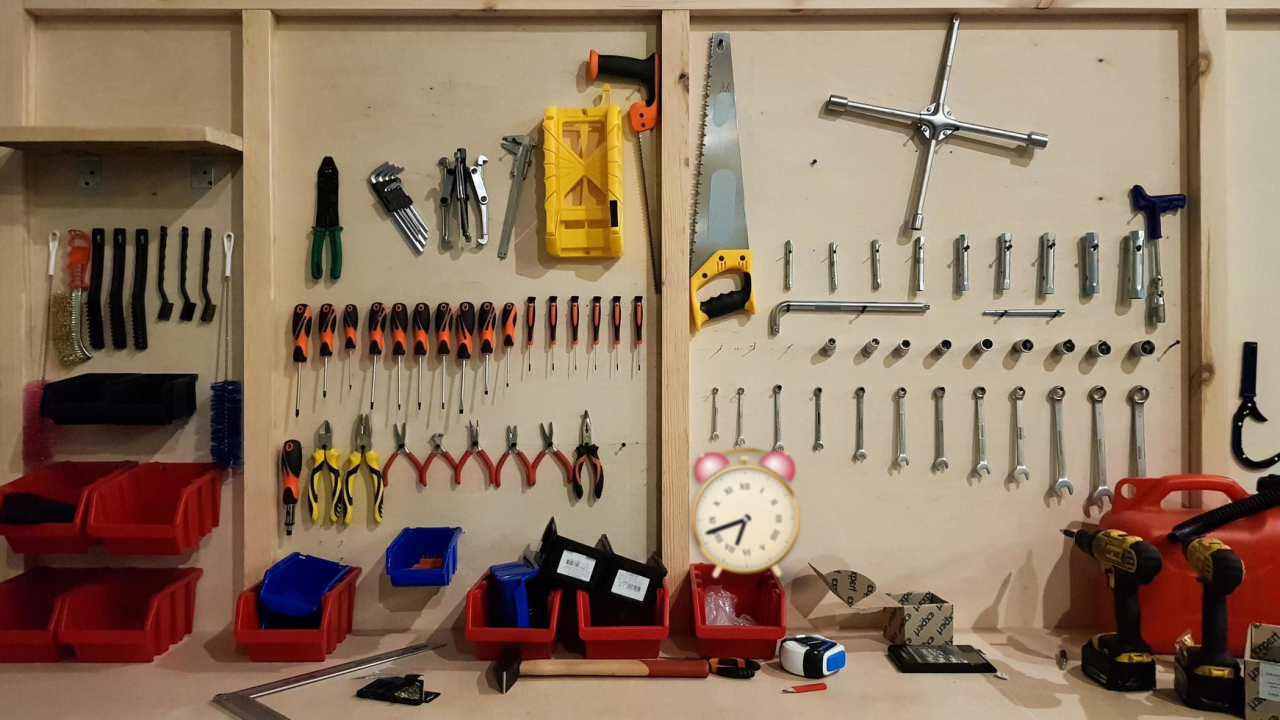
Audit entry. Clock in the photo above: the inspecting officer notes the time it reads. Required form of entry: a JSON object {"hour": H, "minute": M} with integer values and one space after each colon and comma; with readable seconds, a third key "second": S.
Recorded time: {"hour": 6, "minute": 42}
